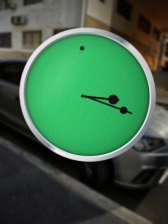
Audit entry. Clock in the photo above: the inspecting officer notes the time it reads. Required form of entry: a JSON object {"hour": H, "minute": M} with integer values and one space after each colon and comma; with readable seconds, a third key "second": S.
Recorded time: {"hour": 3, "minute": 19}
